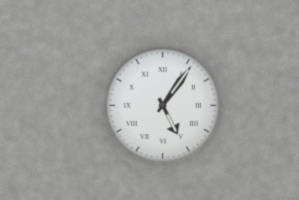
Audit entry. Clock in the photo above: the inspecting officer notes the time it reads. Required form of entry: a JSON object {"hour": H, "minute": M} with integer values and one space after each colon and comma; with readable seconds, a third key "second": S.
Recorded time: {"hour": 5, "minute": 6}
